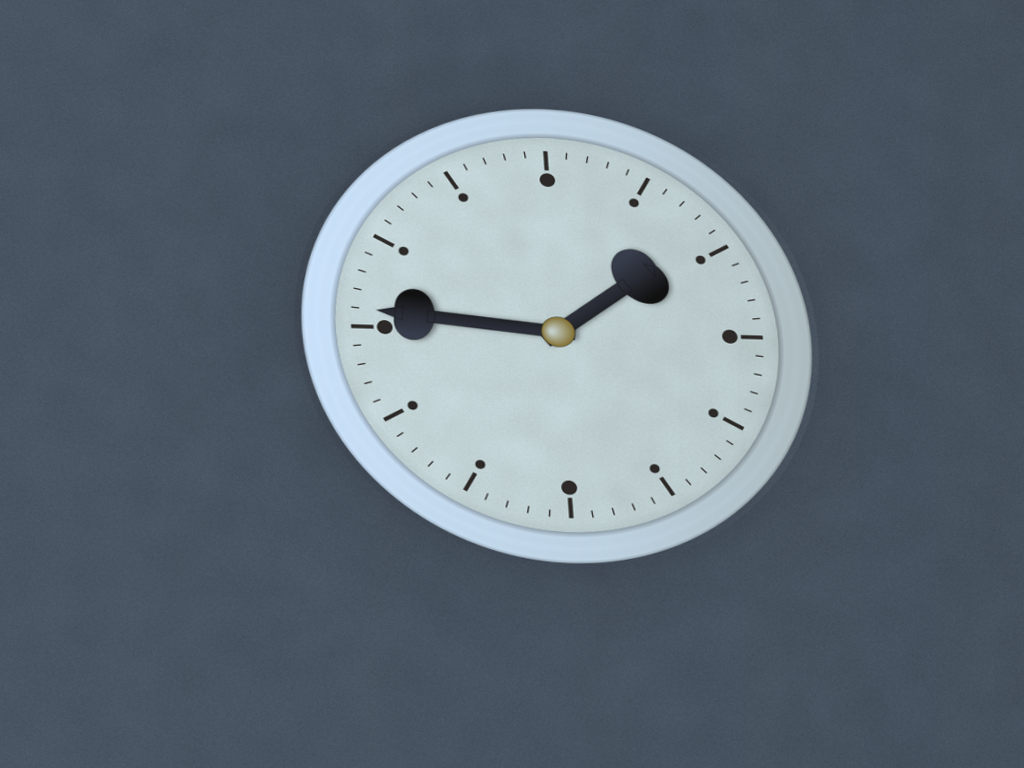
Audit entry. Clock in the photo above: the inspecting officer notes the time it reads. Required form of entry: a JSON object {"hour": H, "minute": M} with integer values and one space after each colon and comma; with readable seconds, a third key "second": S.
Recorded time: {"hour": 1, "minute": 46}
